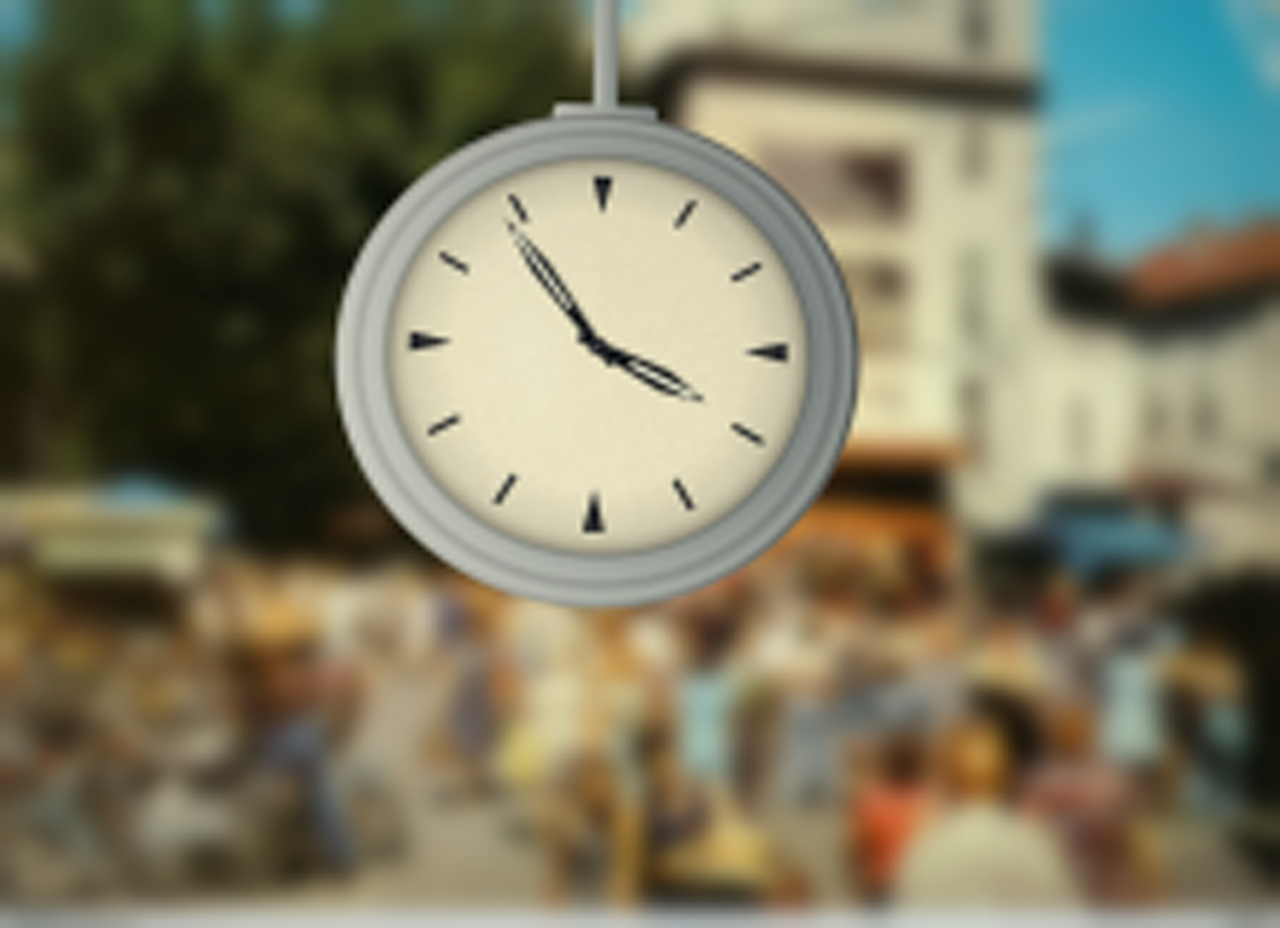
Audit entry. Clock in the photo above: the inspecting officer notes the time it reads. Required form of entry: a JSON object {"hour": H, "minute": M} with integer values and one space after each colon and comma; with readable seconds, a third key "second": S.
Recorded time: {"hour": 3, "minute": 54}
